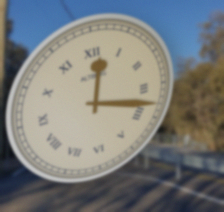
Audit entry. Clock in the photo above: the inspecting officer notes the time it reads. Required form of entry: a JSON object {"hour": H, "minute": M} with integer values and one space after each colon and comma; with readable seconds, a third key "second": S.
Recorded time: {"hour": 12, "minute": 18}
